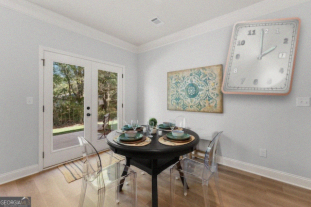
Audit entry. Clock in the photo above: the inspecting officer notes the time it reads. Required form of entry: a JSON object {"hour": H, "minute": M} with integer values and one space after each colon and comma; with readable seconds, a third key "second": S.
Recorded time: {"hour": 1, "minute": 59}
